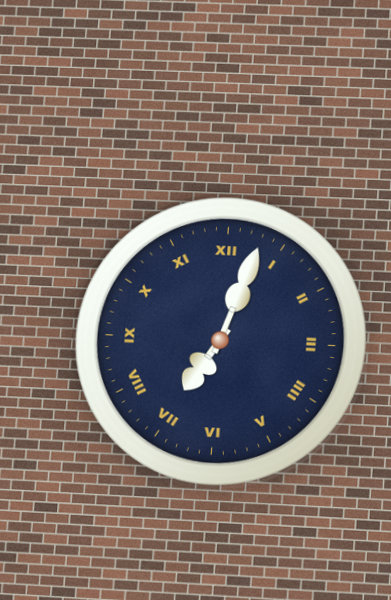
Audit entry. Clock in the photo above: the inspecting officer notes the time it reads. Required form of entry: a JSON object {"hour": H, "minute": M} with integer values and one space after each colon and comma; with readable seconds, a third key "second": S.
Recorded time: {"hour": 7, "minute": 3}
